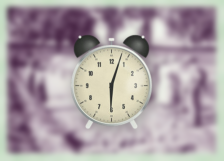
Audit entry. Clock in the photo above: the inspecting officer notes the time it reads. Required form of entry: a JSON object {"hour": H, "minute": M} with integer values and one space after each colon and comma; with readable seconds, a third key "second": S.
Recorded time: {"hour": 6, "minute": 3}
